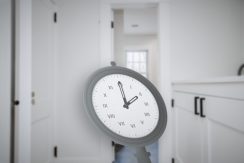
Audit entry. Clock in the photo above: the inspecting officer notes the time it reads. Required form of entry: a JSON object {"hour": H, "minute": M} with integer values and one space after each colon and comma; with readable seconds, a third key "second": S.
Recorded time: {"hour": 2, "minute": 0}
